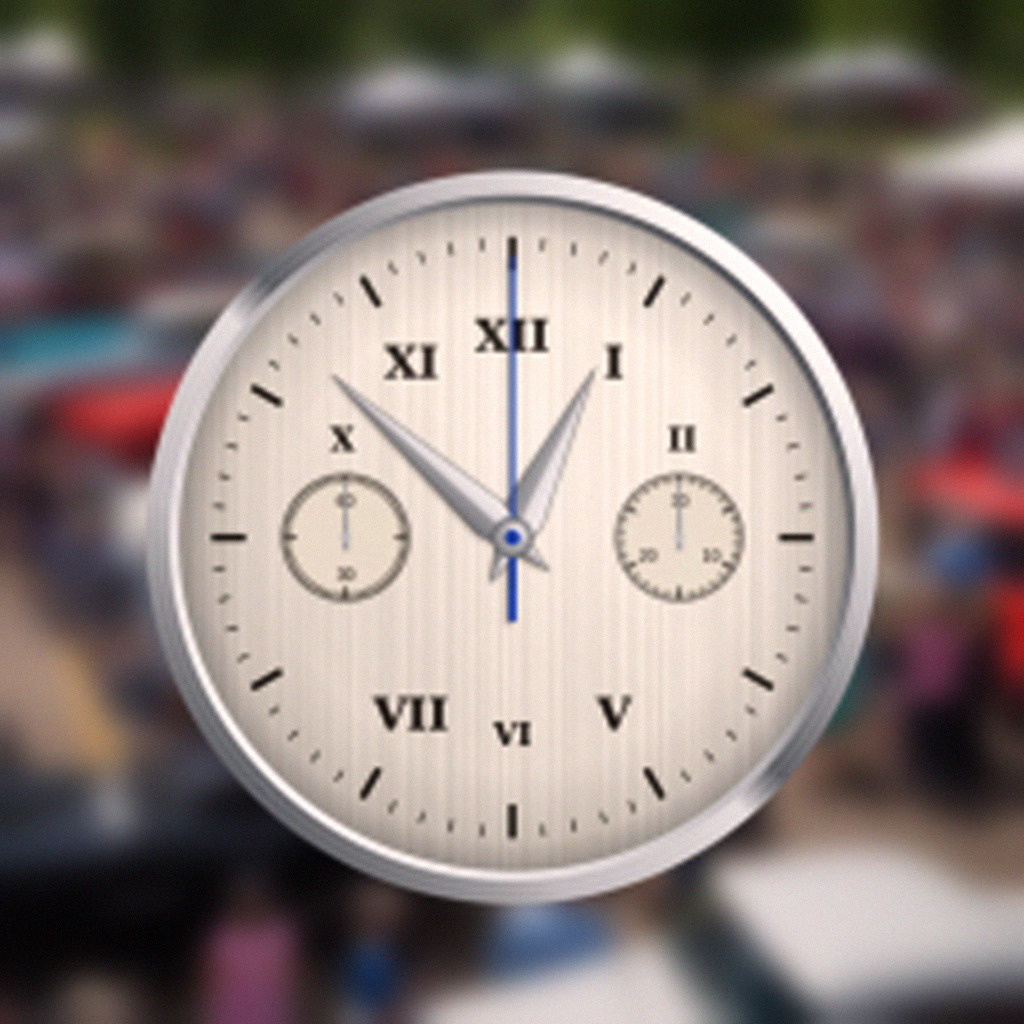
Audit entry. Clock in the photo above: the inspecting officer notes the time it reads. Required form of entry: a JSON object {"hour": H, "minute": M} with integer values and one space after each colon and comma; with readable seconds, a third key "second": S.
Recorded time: {"hour": 12, "minute": 52}
